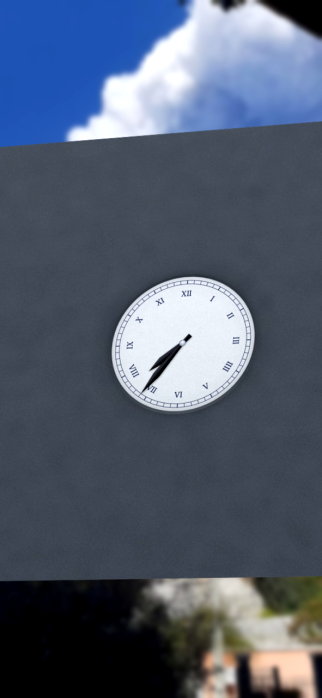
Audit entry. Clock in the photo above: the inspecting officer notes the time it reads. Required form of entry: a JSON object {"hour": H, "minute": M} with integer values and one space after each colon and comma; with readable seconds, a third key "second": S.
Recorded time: {"hour": 7, "minute": 36}
